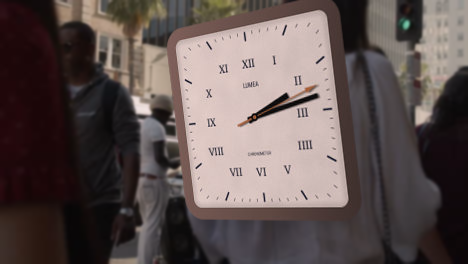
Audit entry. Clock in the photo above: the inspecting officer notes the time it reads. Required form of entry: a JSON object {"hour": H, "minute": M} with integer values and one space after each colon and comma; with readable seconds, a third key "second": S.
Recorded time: {"hour": 2, "minute": 13, "second": 12}
